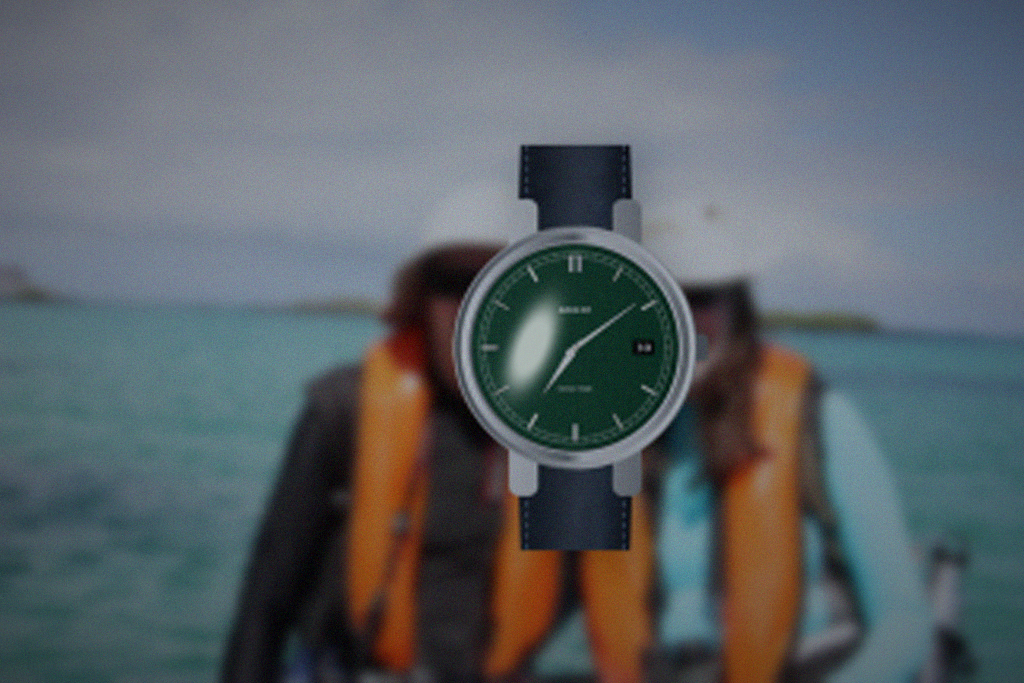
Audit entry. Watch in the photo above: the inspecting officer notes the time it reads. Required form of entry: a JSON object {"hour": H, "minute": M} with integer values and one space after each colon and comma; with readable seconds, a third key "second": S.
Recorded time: {"hour": 7, "minute": 9}
